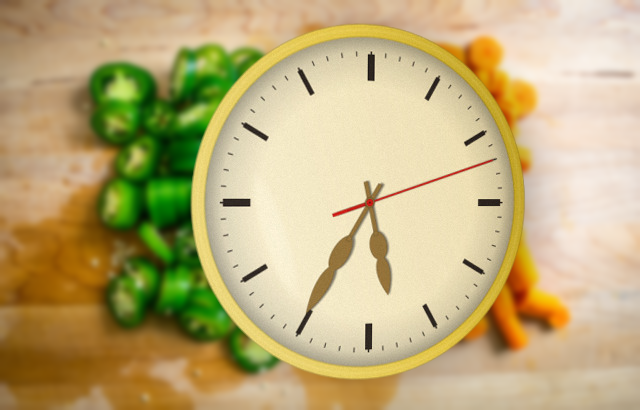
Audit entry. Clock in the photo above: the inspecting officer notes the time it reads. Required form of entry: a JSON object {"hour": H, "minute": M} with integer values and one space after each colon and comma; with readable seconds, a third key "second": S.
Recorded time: {"hour": 5, "minute": 35, "second": 12}
